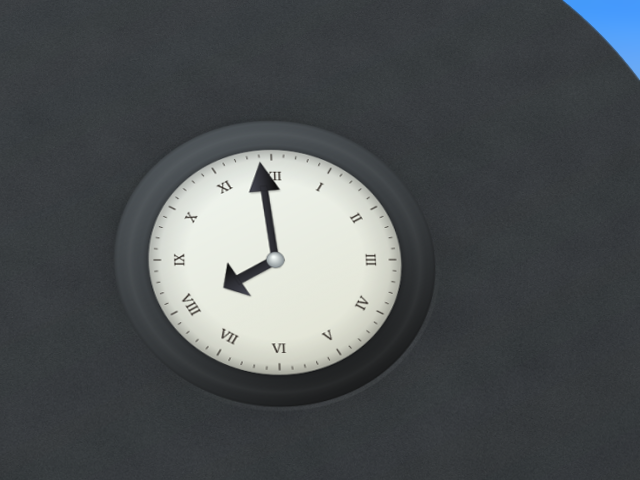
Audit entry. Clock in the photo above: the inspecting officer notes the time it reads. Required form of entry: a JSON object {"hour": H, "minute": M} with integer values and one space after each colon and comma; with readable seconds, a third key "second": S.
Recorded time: {"hour": 7, "minute": 59}
